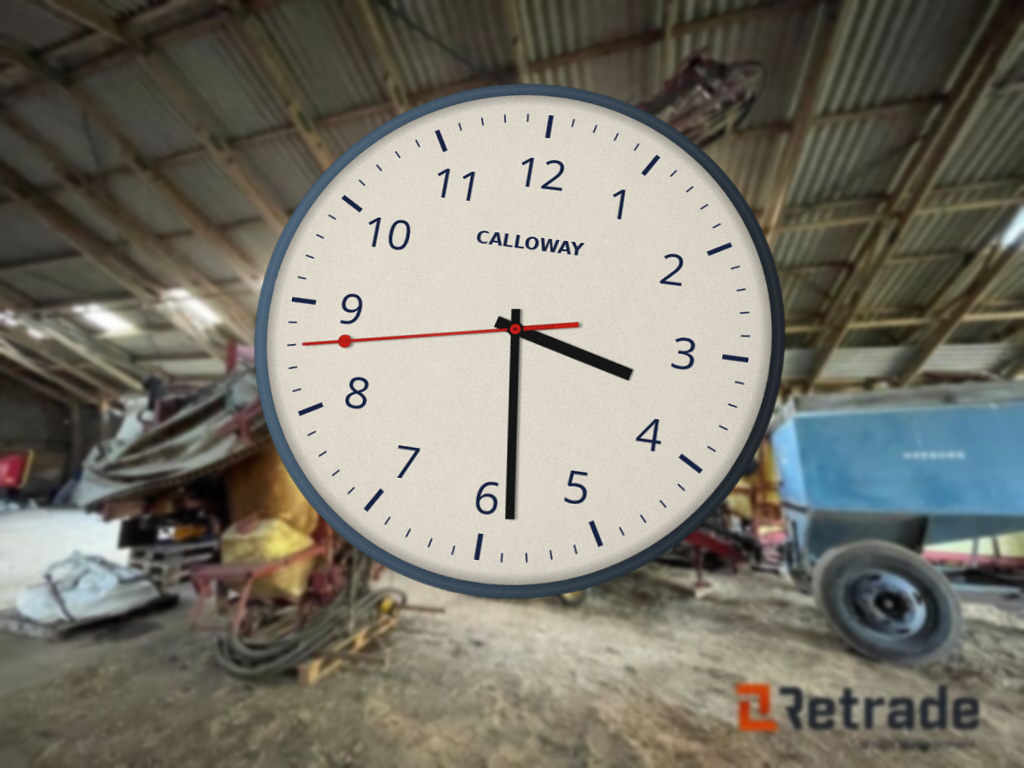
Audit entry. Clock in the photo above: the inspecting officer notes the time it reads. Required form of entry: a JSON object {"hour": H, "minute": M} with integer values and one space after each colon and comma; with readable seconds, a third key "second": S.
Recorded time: {"hour": 3, "minute": 28, "second": 43}
